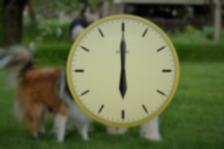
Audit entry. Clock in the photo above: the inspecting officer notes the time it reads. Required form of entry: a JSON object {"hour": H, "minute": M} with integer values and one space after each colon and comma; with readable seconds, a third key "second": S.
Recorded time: {"hour": 6, "minute": 0}
